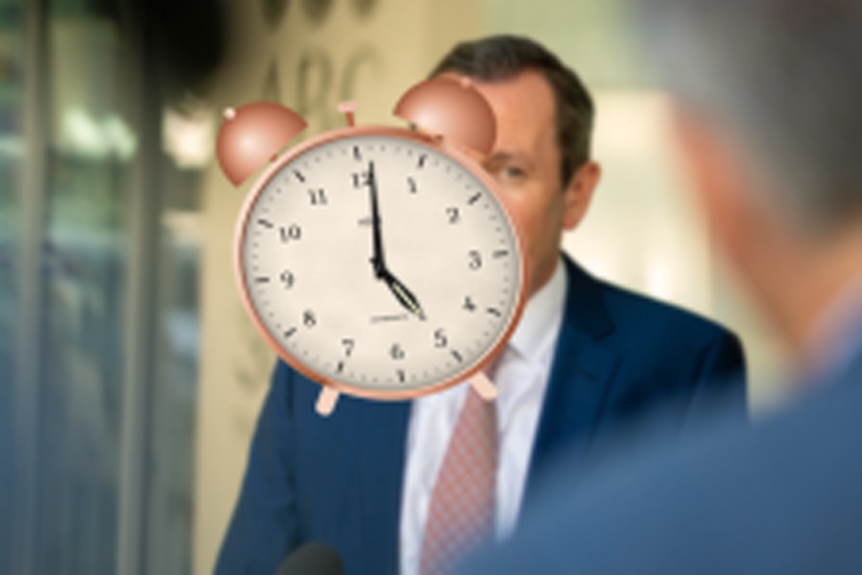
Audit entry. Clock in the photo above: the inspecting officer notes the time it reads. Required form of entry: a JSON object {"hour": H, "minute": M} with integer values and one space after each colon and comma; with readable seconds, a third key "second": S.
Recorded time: {"hour": 5, "minute": 1}
